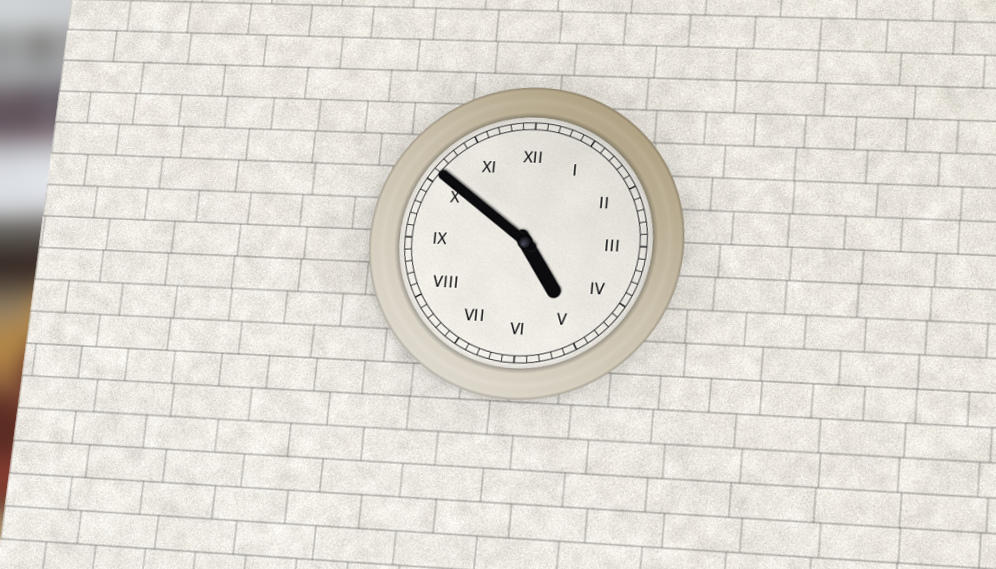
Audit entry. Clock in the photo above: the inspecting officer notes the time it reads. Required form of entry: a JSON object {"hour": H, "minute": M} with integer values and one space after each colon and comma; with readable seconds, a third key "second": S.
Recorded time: {"hour": 4, "minute": 51}
